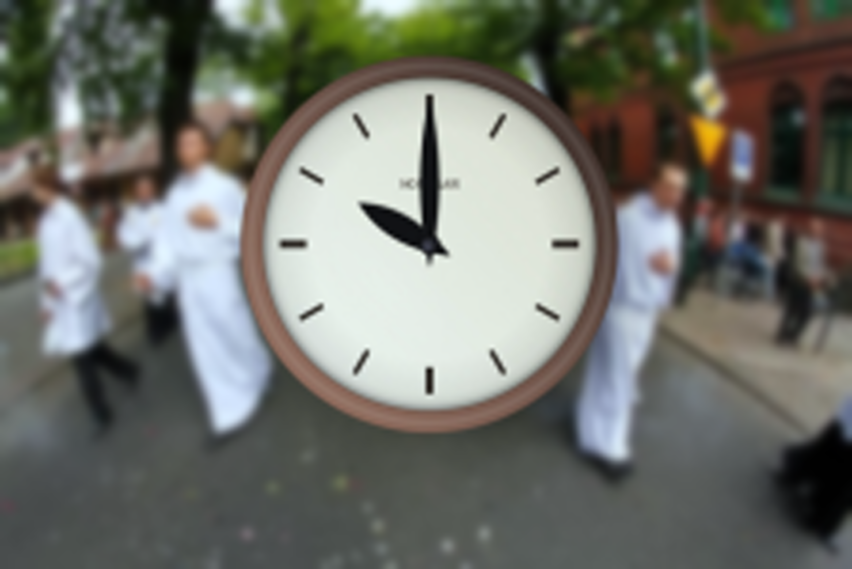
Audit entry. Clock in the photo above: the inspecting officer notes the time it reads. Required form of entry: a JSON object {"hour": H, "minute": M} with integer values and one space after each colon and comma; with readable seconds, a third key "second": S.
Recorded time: {"hour": 10, "minute": 0}
